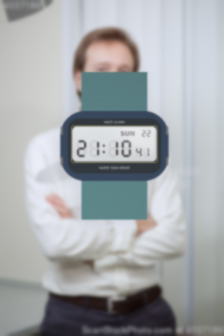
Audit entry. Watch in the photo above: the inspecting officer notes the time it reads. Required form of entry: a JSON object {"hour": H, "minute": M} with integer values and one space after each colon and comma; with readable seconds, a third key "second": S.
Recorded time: {"hour": 21, "minute": 10, "second": 41}
